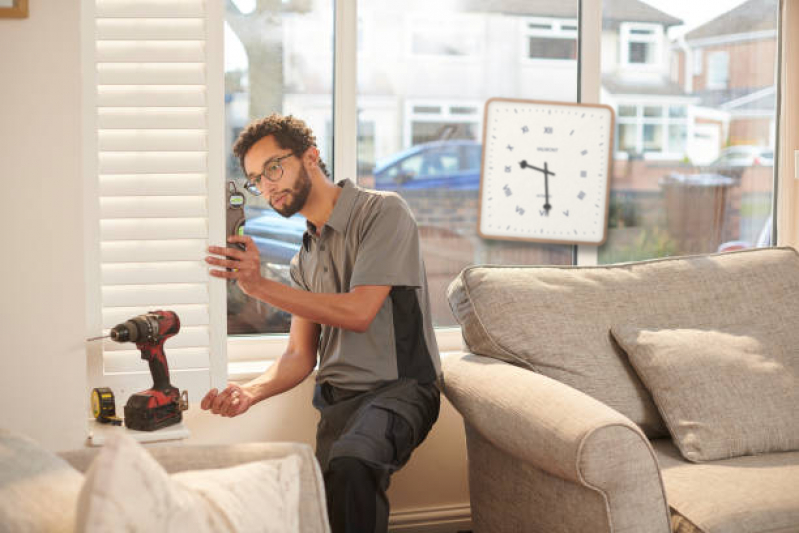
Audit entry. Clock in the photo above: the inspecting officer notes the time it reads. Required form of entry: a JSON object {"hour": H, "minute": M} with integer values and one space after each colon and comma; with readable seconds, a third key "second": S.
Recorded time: {"hour": 9, "minute": 29}
